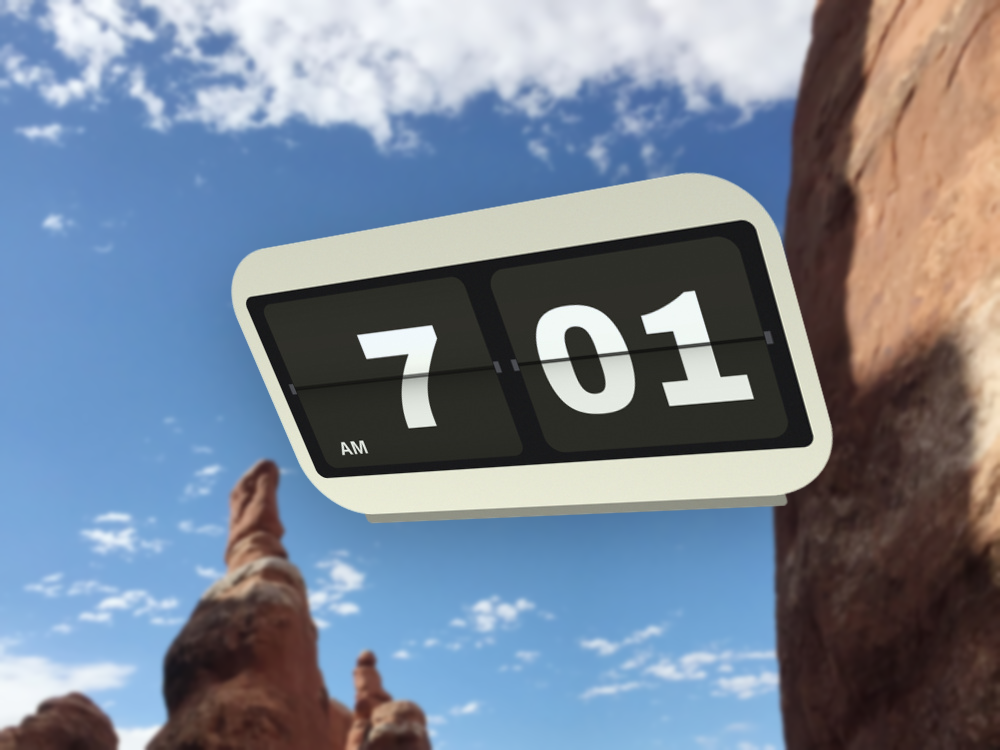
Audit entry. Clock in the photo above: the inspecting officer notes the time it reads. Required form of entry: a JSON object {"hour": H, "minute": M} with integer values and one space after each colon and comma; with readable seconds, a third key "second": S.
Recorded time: {"hour": 7, "minute": 1}
